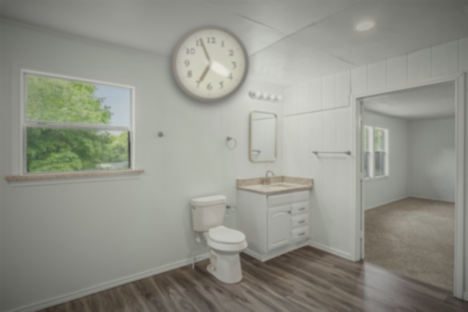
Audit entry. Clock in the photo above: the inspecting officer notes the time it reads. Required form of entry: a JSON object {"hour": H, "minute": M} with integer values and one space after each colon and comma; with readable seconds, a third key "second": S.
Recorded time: {"hour": 6, "minute": 56}
